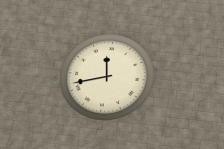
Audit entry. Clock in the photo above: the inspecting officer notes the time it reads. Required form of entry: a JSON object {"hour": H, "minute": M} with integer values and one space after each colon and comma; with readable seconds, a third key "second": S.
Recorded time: {"hour": 11, "minute": 42}
